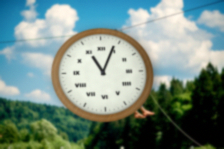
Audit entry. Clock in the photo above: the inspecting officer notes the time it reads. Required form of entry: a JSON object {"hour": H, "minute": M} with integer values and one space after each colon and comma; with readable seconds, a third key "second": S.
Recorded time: {"hour": 11, "minute": 4}
